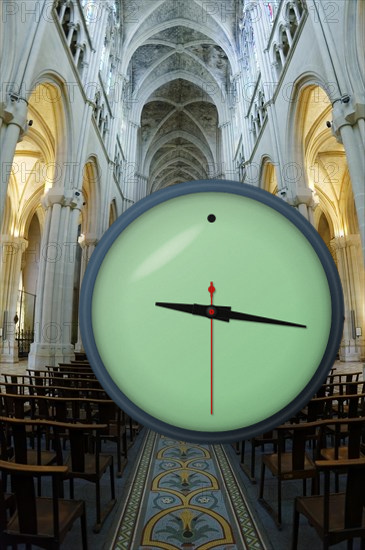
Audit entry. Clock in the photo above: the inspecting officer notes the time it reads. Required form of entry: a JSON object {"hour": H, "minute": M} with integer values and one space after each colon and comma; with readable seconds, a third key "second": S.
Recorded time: {"hour": 9, "minute": 16, "second": 30}
